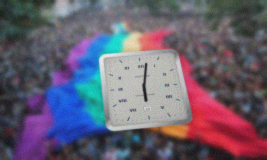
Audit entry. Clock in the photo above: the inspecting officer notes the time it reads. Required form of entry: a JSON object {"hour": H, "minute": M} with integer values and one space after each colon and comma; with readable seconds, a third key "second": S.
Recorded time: {"hour": 6, "minute": 2}
